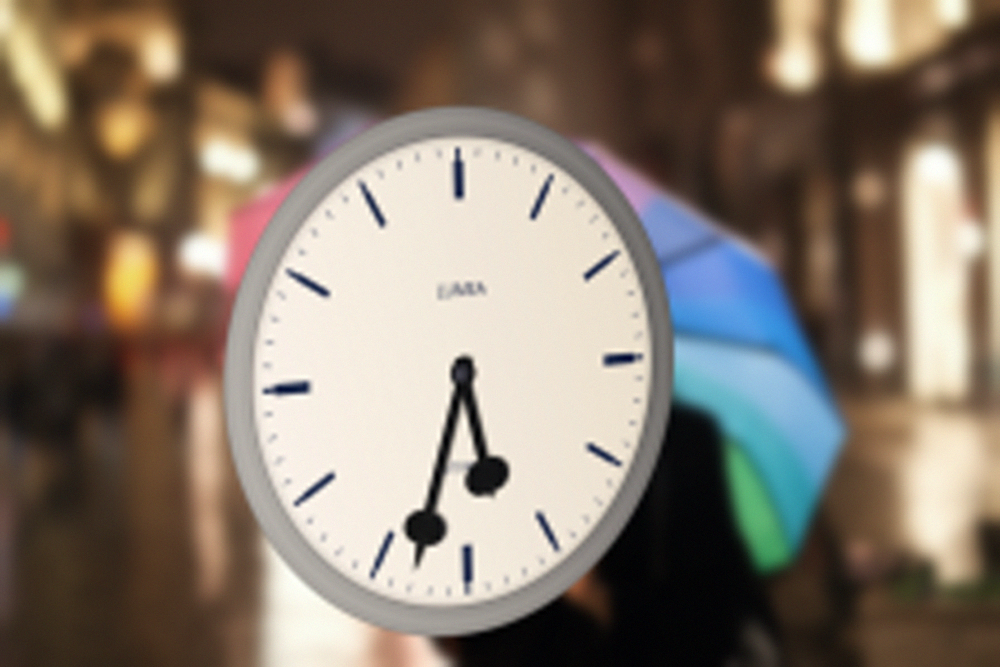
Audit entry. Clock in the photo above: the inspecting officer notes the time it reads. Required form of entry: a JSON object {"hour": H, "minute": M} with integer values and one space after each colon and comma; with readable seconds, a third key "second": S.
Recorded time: {"hour": 5, "minute": 33}
